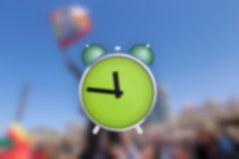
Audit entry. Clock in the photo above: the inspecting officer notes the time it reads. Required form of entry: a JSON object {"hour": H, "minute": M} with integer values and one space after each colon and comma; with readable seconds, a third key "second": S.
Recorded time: {"hour": 11, "minute": 46}
